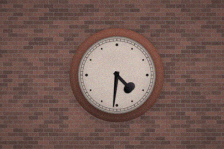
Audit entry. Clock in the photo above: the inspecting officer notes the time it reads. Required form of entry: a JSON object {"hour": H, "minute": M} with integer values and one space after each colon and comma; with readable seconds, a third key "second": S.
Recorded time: {"hour": 4, "minute": 31}
